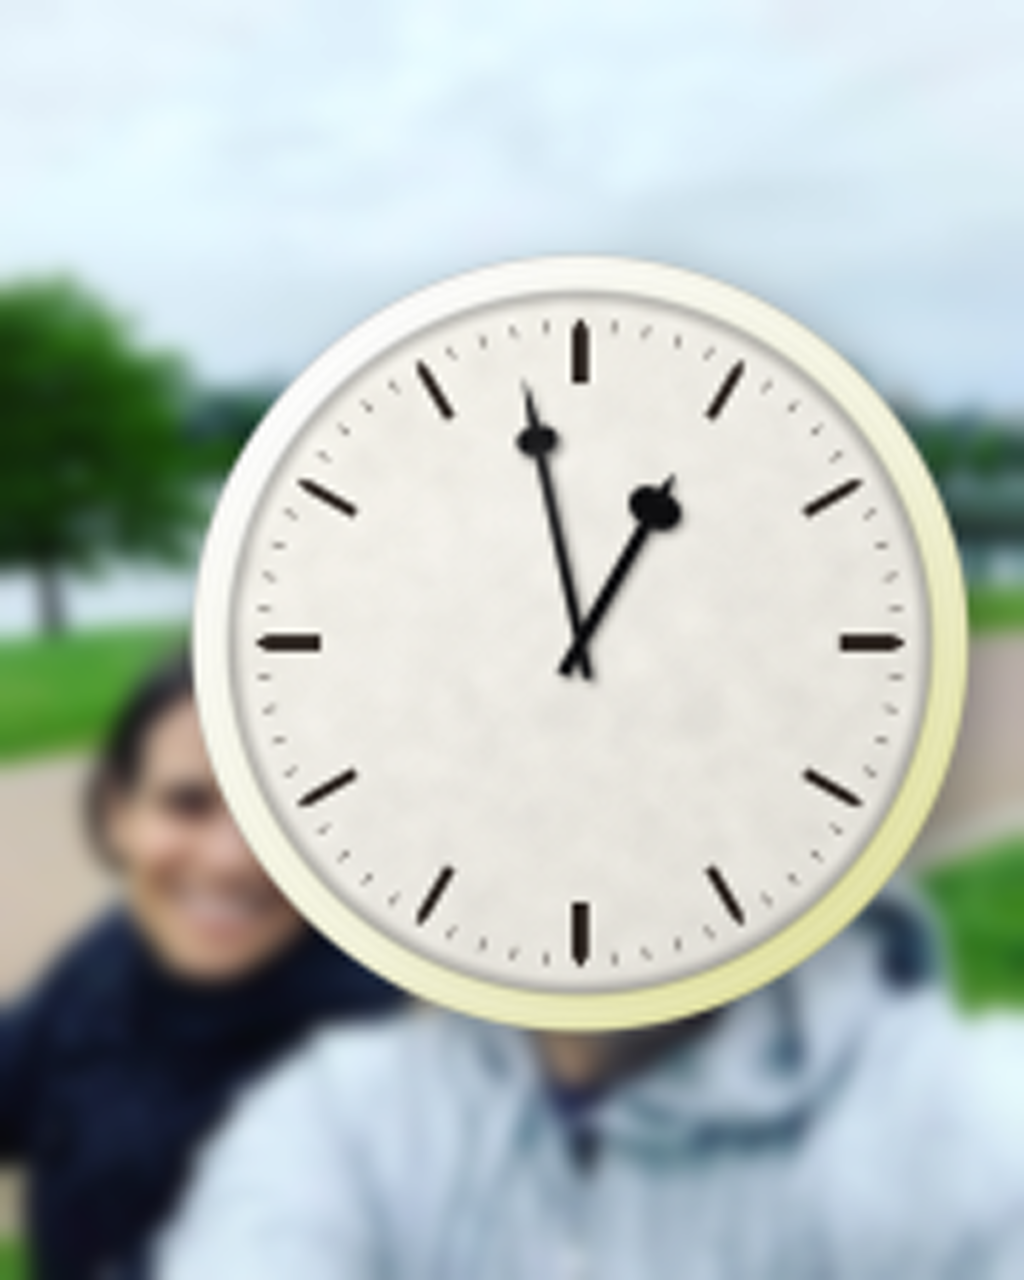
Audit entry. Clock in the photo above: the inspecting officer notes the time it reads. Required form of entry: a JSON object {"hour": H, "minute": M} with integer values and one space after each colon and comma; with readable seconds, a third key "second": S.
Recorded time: {"hour": 12, "minute": 58}
